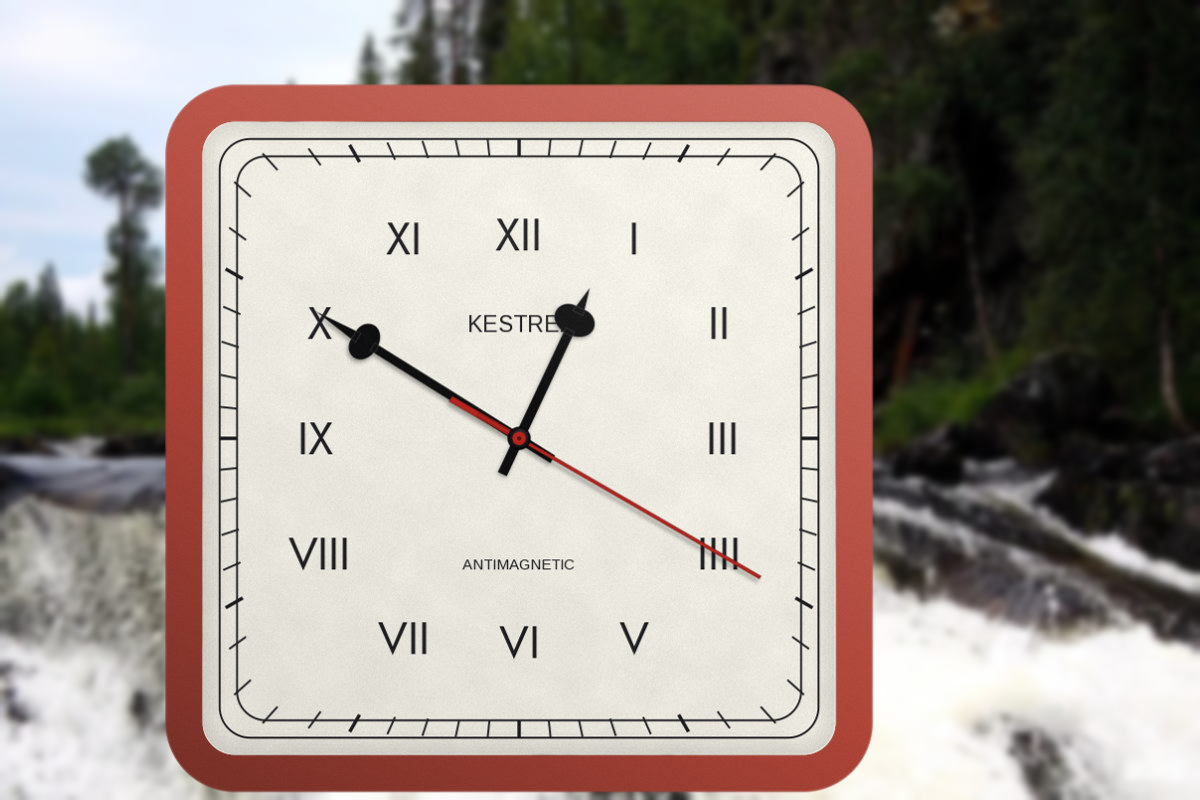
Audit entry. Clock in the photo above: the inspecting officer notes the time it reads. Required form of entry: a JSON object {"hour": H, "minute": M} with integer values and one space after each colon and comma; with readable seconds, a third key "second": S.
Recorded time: {"hour": 12, "minute": 50, "second": 20}
